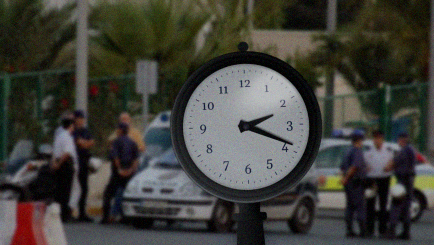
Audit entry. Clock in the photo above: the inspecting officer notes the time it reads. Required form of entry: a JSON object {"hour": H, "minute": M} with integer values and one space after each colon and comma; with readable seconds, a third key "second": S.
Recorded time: {"hour": 2, "minute": 19}
